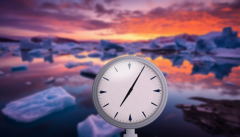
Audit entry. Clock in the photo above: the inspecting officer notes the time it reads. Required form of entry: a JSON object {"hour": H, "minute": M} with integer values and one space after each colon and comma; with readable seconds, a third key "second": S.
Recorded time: {"hour": 7, "minute": 5}
